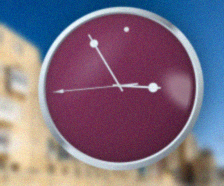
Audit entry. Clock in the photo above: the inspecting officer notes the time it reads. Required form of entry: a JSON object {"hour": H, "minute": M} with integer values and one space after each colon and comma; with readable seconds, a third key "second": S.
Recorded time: {"hour": 2, "minute": 53, "second": 43}
